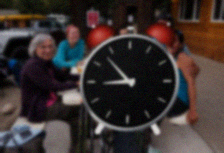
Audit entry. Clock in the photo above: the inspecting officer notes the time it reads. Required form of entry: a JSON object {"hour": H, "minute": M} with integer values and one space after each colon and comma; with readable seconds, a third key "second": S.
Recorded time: {"hour": 8, "minute": 53}
